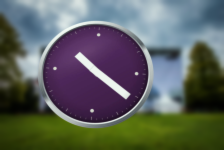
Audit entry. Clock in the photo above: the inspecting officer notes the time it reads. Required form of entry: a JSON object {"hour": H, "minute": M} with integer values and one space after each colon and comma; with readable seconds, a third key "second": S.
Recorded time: {"hour": 10, "minute": 21}
